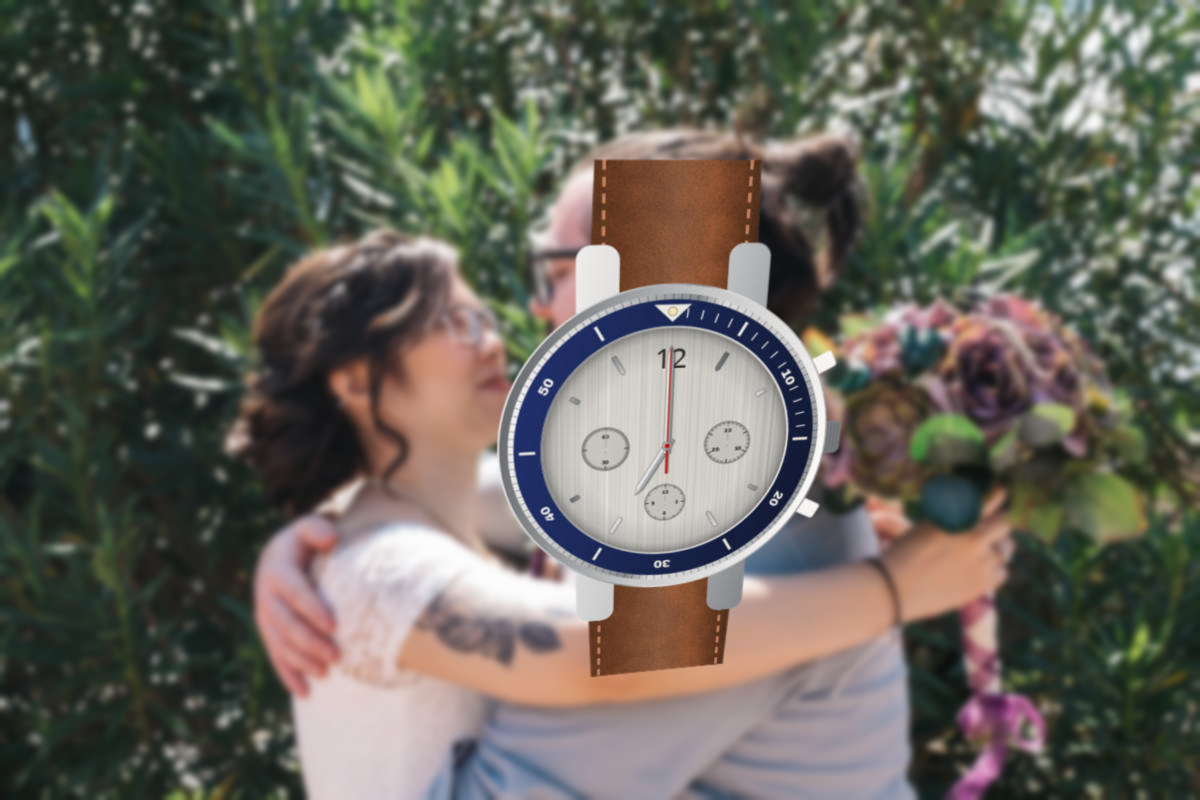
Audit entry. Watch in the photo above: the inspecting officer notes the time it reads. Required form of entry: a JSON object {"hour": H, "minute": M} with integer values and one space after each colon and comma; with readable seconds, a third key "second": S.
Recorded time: {"hour": 7, "minute": 0}
